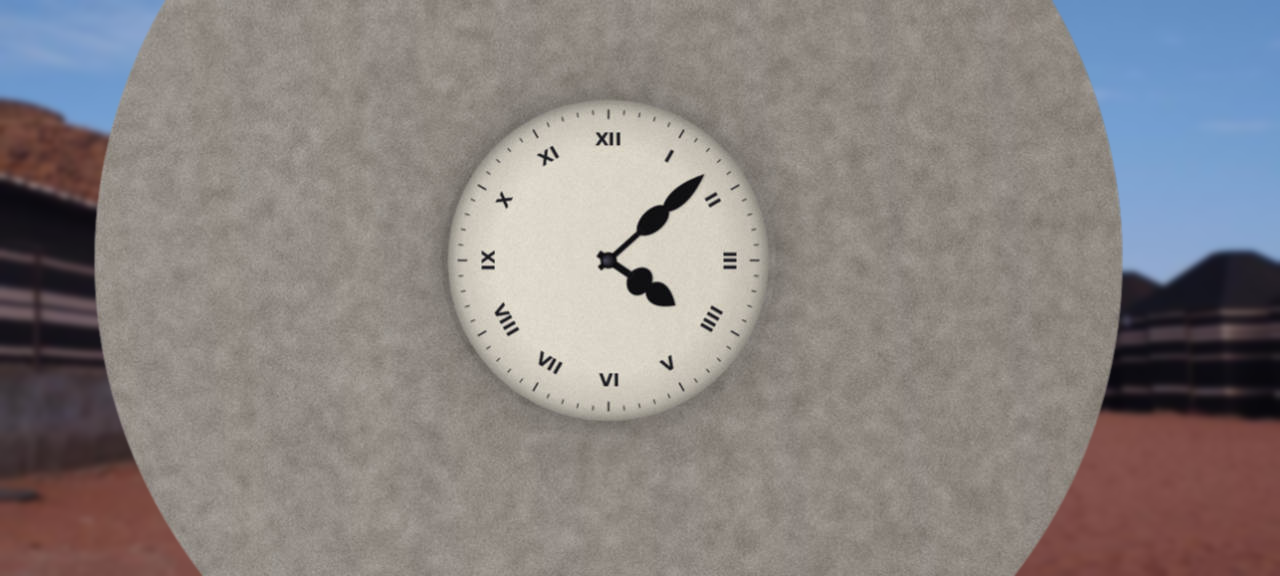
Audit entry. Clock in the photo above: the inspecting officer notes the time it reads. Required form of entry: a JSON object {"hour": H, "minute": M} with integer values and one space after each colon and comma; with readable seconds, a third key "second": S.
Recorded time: {"hour": 4, "minute": 8}
